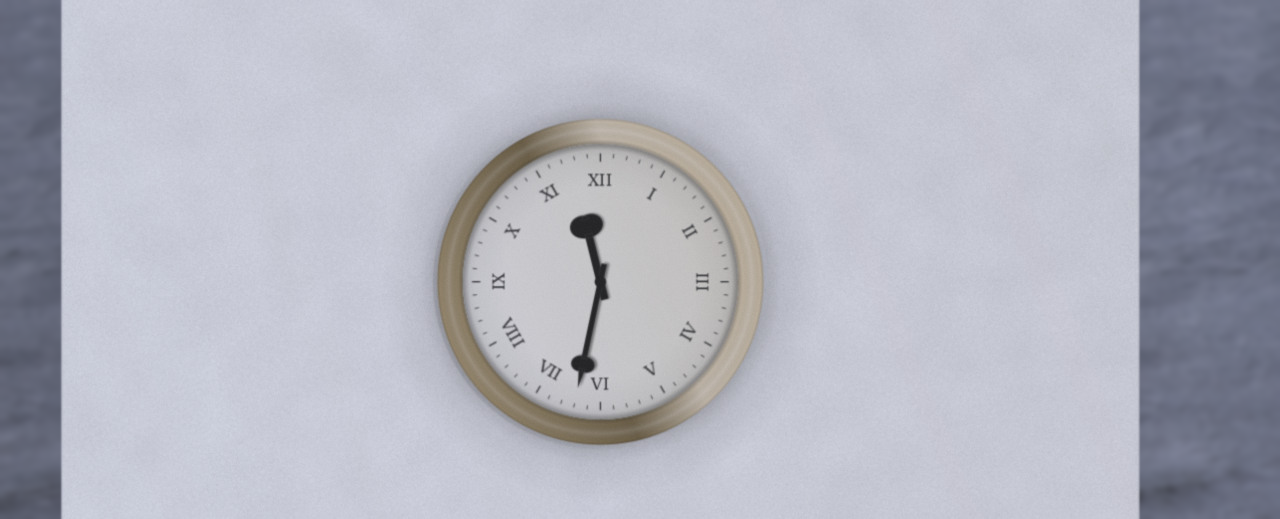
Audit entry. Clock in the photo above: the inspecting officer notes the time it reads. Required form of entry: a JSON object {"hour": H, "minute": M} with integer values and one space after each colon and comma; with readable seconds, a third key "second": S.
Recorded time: {"hour": 11, "minute": 32}
